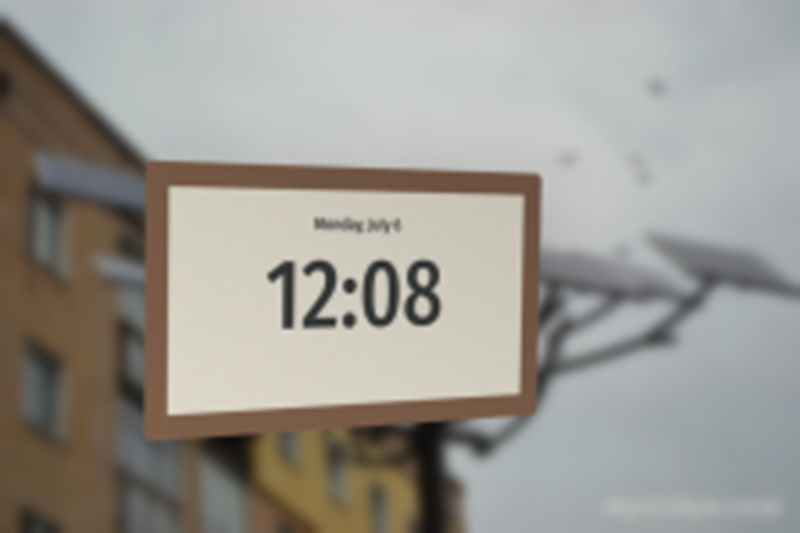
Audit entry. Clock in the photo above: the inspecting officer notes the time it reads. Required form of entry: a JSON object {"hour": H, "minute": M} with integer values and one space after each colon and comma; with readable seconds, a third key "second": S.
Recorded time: {"hour": 12, "minute": 8}
